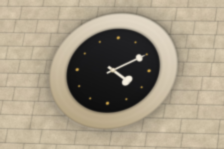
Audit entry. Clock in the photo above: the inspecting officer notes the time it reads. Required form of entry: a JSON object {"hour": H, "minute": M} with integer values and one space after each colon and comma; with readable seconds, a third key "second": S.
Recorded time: {"hour": 4, "minute": 10}
